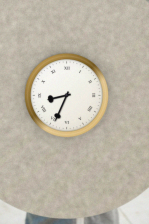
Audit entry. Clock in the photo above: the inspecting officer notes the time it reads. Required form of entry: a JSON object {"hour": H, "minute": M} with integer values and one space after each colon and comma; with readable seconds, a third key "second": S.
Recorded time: {"hour": 8, "minute": 34}
